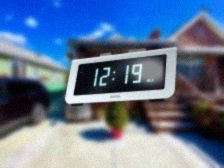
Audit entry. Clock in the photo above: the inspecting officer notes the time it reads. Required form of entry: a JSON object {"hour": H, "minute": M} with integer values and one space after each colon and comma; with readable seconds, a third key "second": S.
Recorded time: {"hour": 12, "minute": 19}
